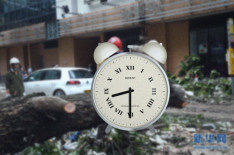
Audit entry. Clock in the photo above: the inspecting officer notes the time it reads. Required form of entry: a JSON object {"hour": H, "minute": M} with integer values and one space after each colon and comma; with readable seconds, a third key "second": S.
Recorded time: {"hour": 8, "minute": 30}
